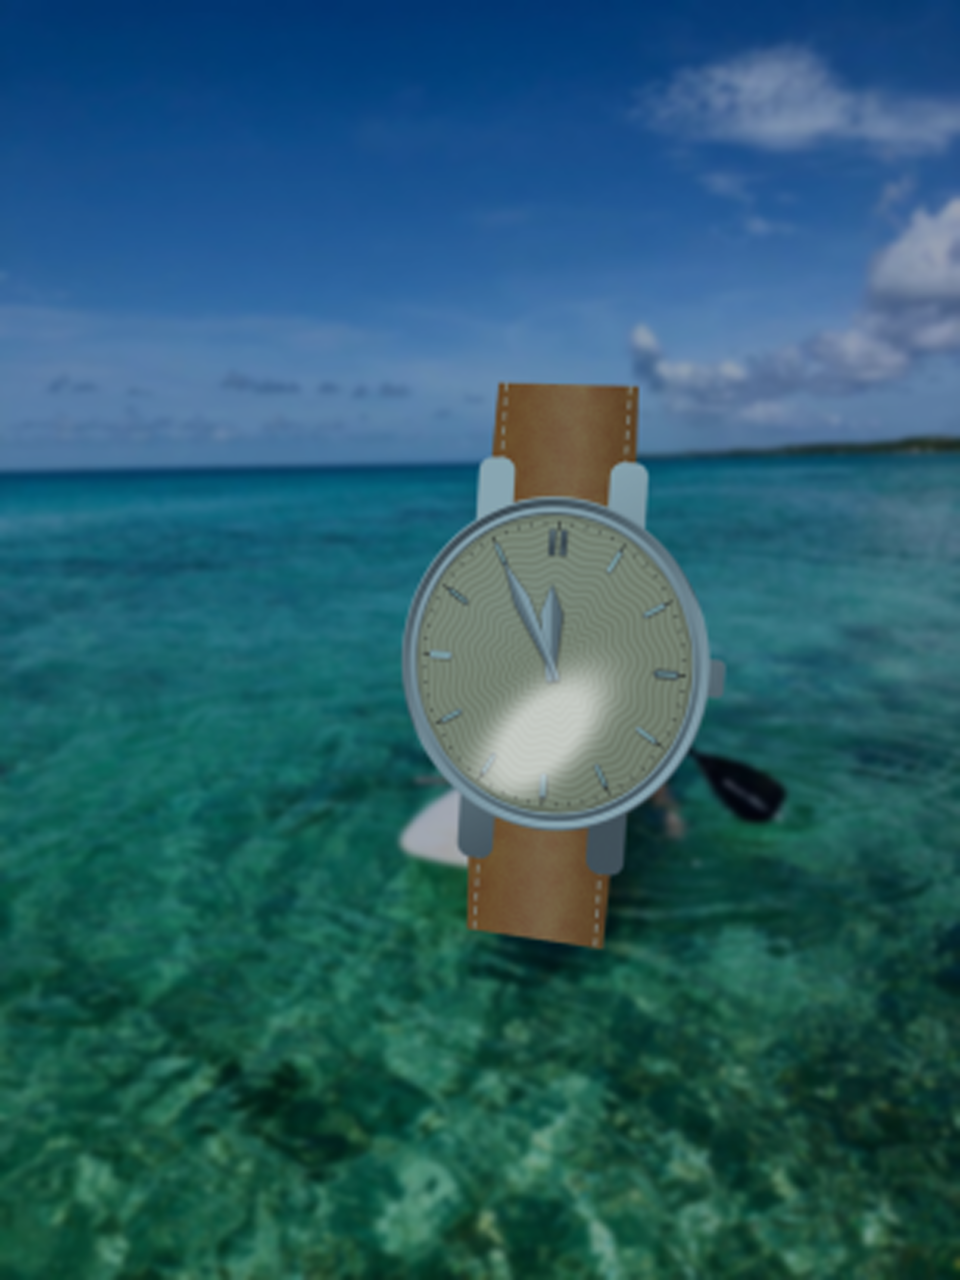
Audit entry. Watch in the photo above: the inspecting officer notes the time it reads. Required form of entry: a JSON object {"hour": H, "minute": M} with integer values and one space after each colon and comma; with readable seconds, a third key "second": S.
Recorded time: {"hour": 11, "minute": 55}
